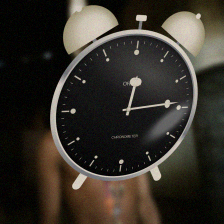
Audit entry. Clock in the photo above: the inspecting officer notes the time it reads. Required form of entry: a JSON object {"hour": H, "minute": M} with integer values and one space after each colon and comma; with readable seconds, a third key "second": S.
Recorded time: {"hour": 12, "minute": 14}
